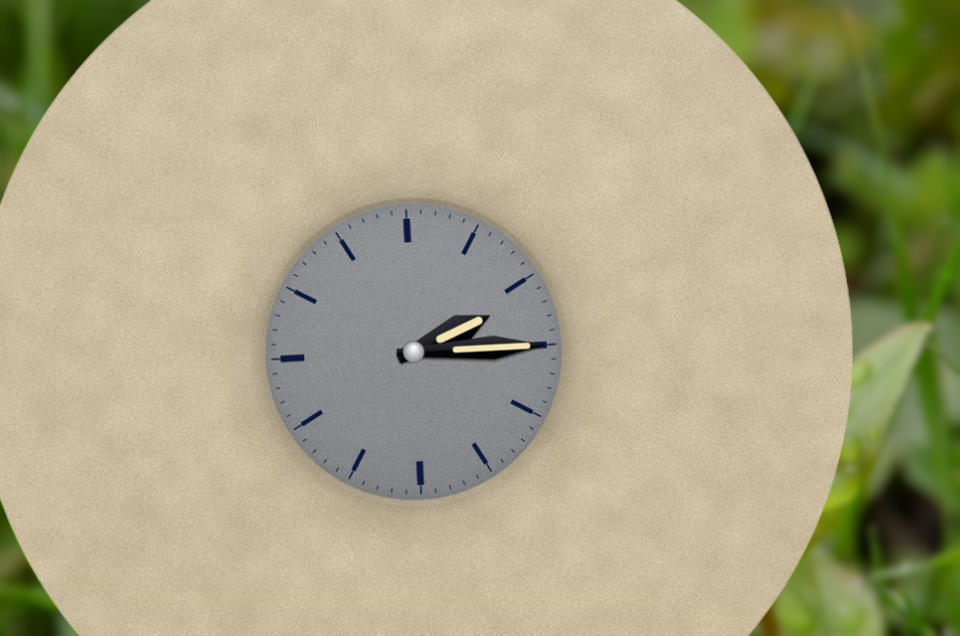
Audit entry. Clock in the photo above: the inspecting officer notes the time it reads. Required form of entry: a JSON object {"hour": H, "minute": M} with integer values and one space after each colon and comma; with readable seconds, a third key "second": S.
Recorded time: {"hour": 2, "minute": 15}
